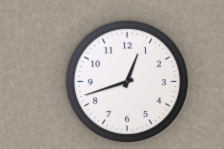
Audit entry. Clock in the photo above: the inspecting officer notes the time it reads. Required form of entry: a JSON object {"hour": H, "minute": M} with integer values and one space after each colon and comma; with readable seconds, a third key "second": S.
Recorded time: {"hour": 12, "minute": 42}
